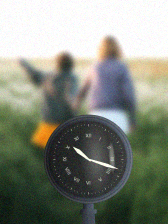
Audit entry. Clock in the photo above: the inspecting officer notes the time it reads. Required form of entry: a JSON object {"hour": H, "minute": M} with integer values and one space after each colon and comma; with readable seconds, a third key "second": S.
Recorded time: {"hour": 10, "minute": 18}
